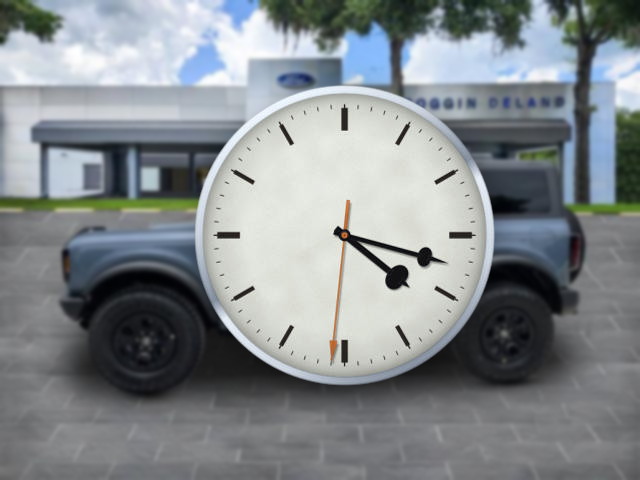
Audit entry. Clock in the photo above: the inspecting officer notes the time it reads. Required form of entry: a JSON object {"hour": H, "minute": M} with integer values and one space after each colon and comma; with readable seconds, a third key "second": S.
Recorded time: {"hour": 4, "minute": 17, "second": 31}
